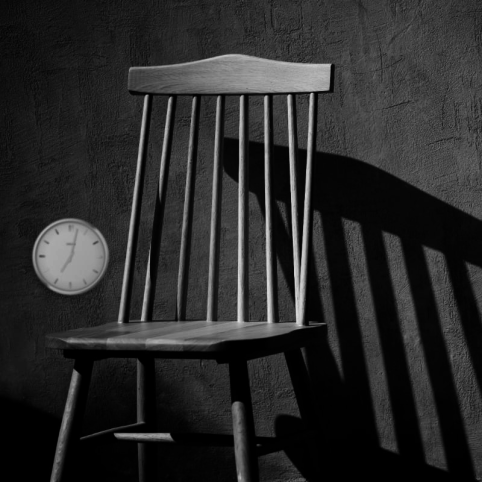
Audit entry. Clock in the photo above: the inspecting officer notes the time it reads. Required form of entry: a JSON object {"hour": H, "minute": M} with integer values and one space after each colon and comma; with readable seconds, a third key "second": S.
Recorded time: {"hour": 7, "minute": 2}
